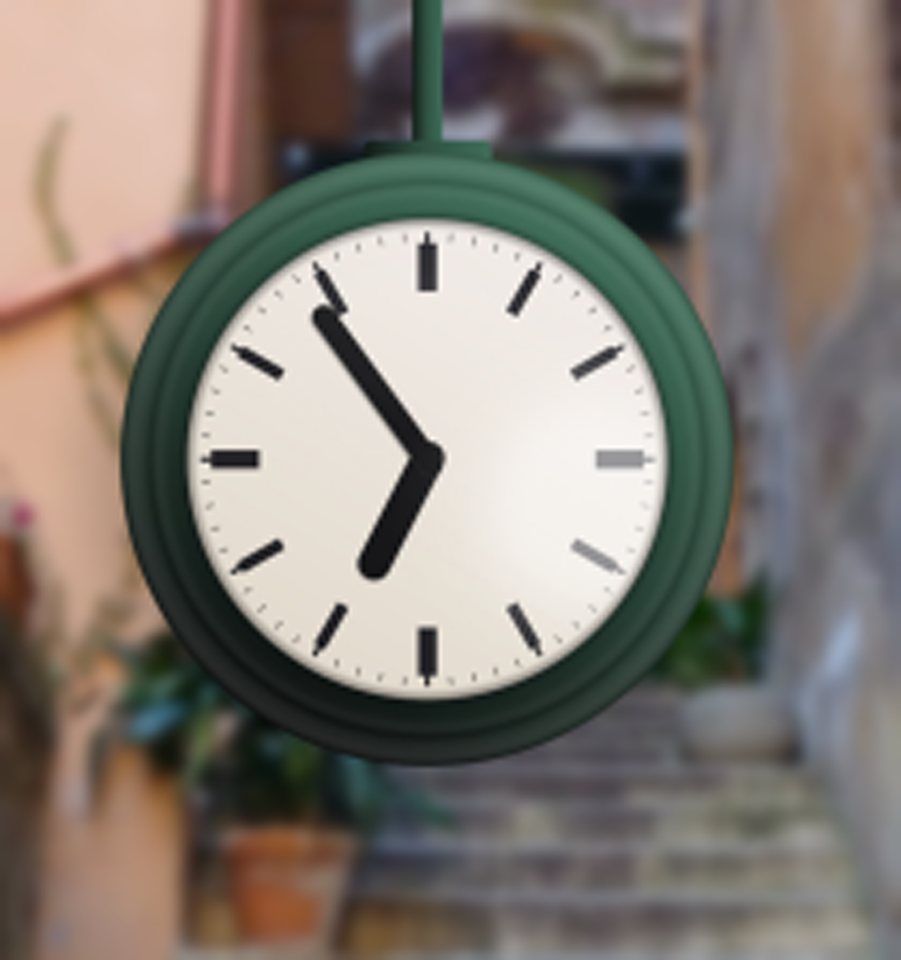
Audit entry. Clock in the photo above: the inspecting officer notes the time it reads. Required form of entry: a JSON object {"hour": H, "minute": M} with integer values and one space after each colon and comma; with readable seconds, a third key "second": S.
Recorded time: {"hour": 6, "minute": 54}
